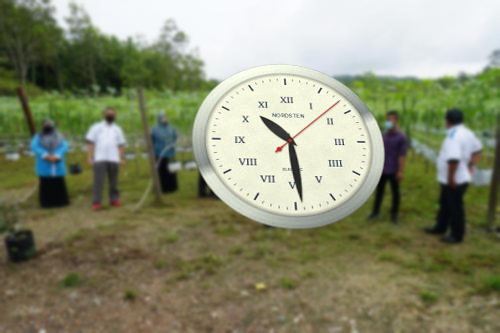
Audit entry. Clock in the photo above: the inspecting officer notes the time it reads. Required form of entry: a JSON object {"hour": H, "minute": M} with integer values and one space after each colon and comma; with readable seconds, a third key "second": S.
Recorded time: {"hour": 10, "minute": 29, "second": 8}
